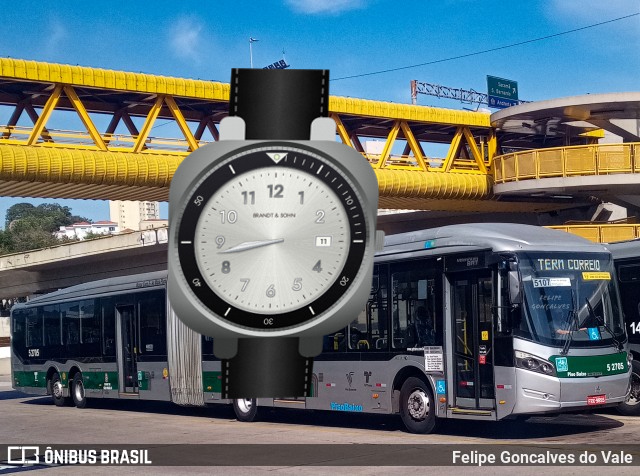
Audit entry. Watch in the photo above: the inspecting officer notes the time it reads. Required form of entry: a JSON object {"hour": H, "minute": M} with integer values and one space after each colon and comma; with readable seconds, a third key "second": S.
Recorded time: {"hour": 8, "minute": 43}
